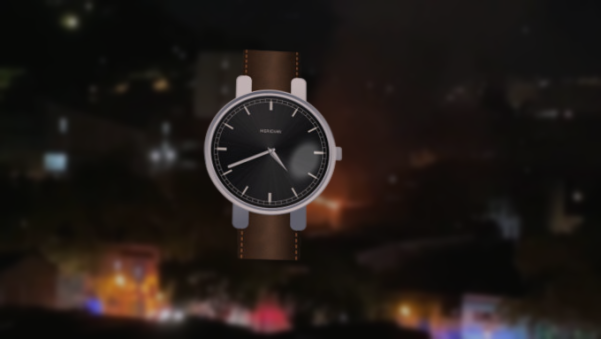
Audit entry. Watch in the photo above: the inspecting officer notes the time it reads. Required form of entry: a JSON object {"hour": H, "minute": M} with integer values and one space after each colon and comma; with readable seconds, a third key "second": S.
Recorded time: {"hour": 4, "minute": 41}
